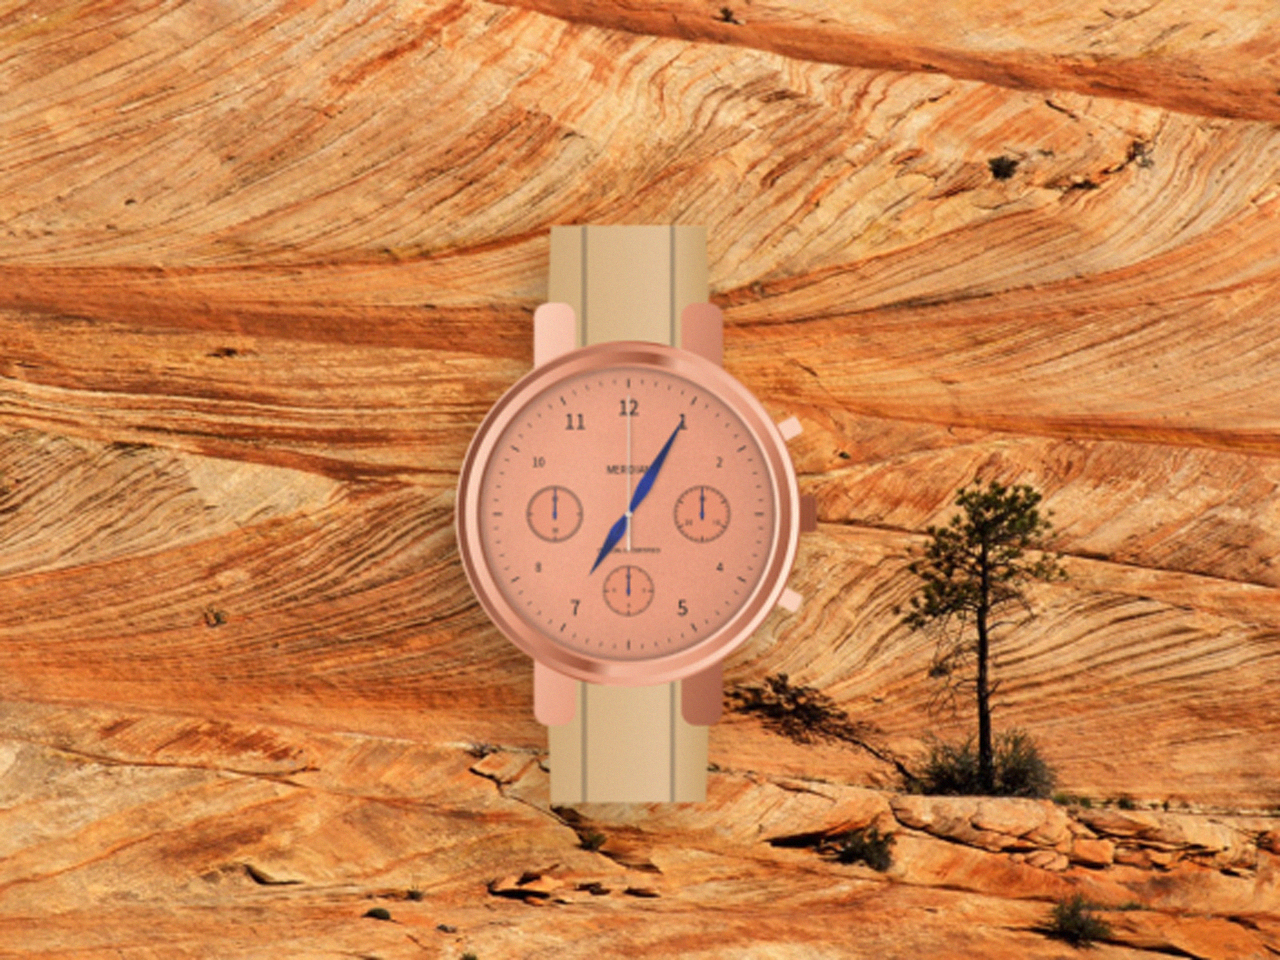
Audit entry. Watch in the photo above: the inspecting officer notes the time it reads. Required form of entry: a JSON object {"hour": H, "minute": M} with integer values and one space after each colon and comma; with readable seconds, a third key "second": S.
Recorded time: {"hour": 7, "minute": 5}
